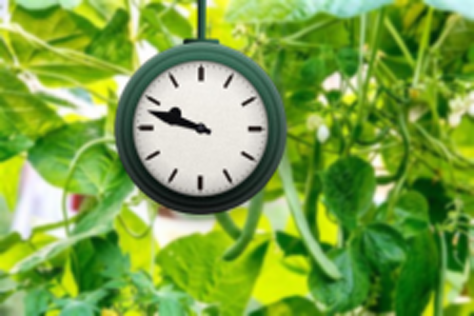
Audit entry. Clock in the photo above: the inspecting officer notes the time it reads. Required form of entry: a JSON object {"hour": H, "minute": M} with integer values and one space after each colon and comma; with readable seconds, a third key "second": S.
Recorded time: {"hour": 9, "minute": 48}
